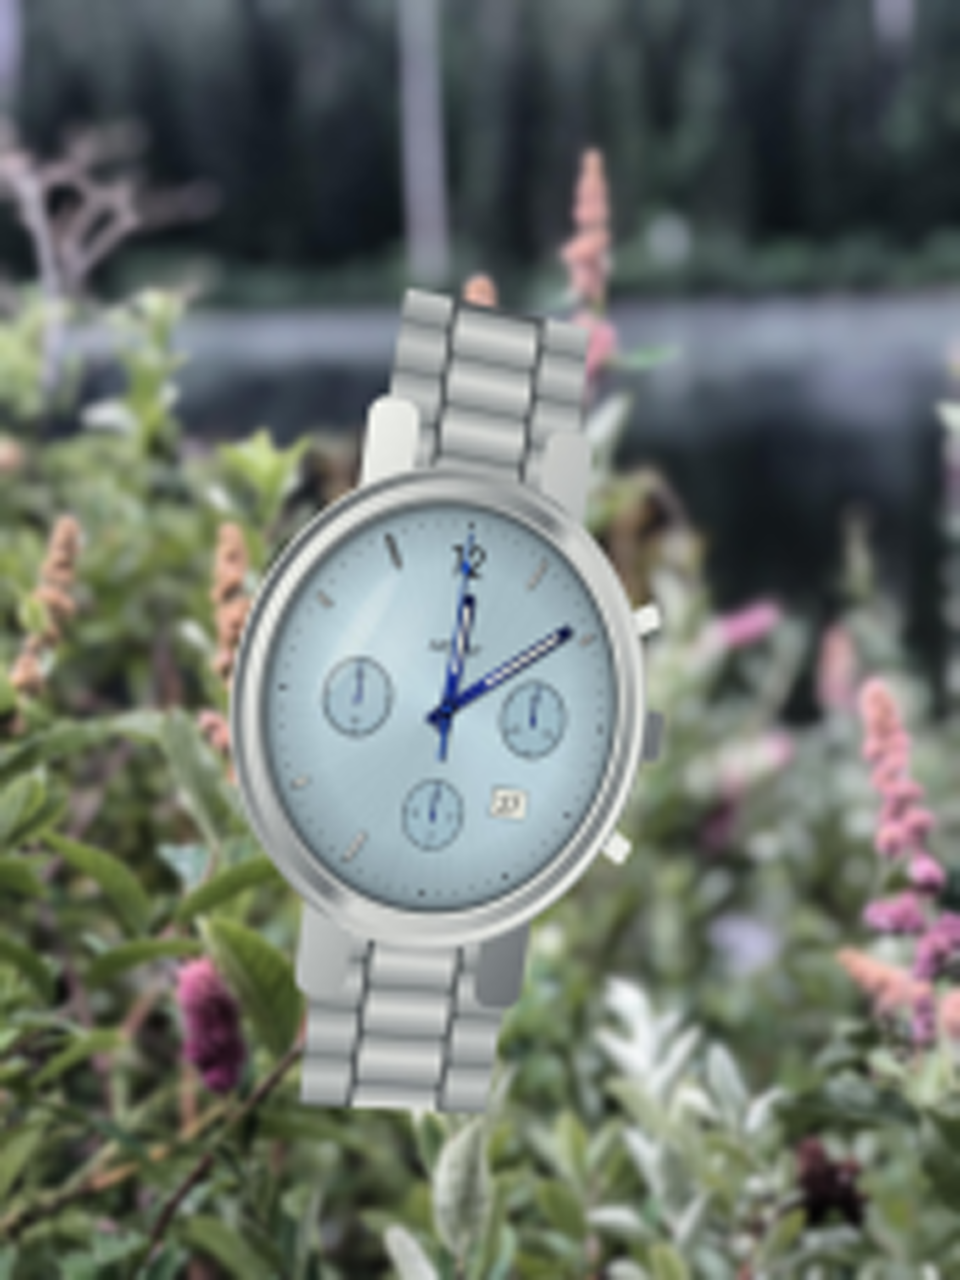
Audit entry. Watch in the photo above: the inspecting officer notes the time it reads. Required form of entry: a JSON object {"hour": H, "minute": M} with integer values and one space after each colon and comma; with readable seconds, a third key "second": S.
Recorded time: {"hour": 12, "minute": 9}
